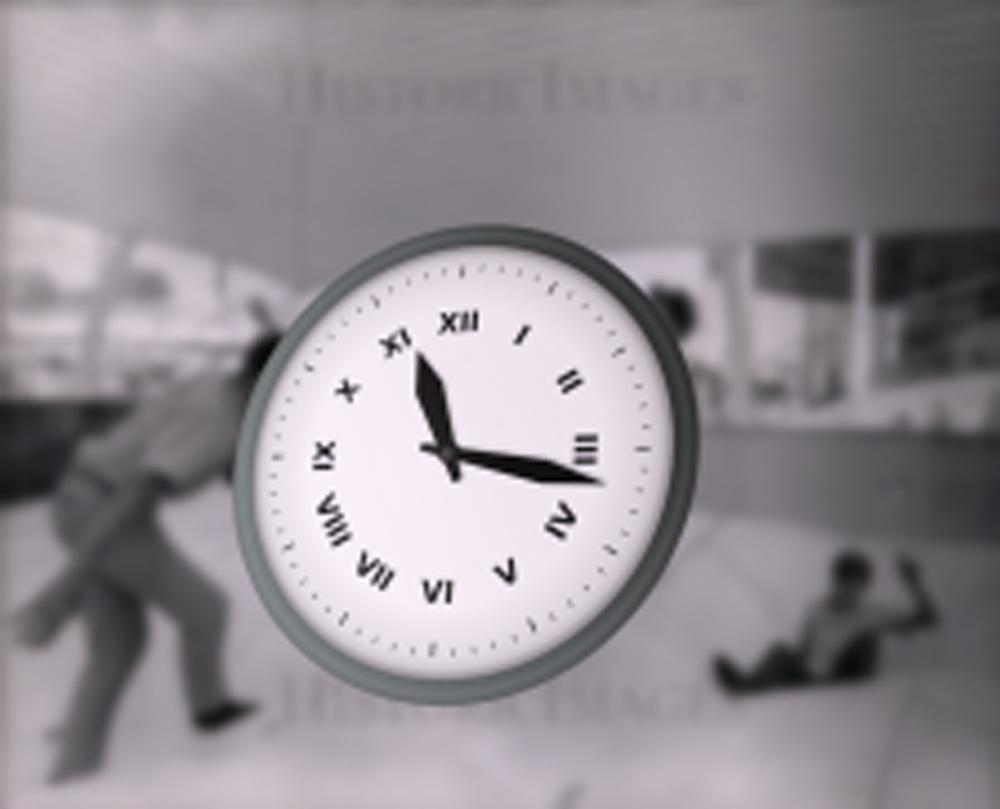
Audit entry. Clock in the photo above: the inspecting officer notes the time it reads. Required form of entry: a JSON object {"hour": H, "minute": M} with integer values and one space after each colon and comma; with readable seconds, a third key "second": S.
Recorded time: {"hour": 11, "minute": 17}
